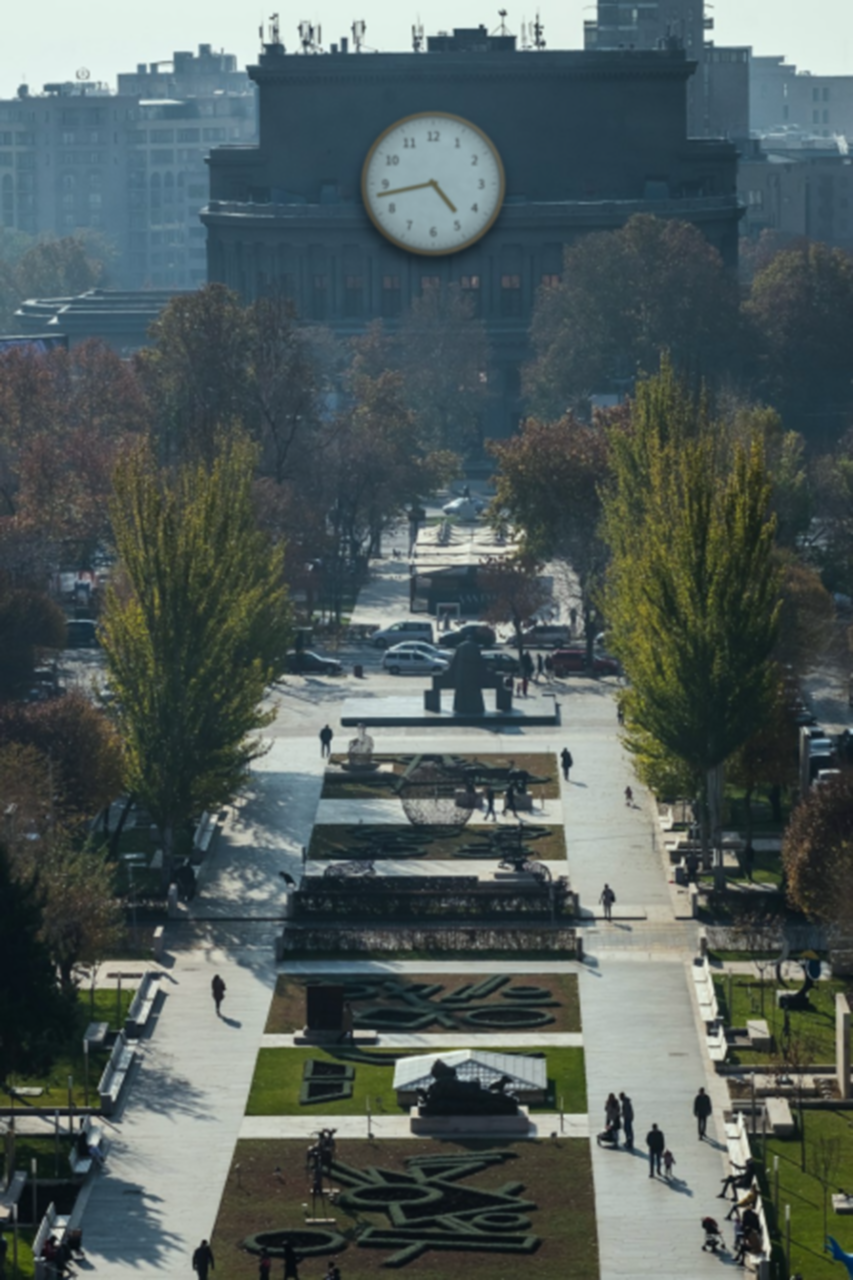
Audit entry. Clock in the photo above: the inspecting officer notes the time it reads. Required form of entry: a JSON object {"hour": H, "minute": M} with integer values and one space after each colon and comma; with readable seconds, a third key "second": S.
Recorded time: {"hour": 4, "minute": 43}
